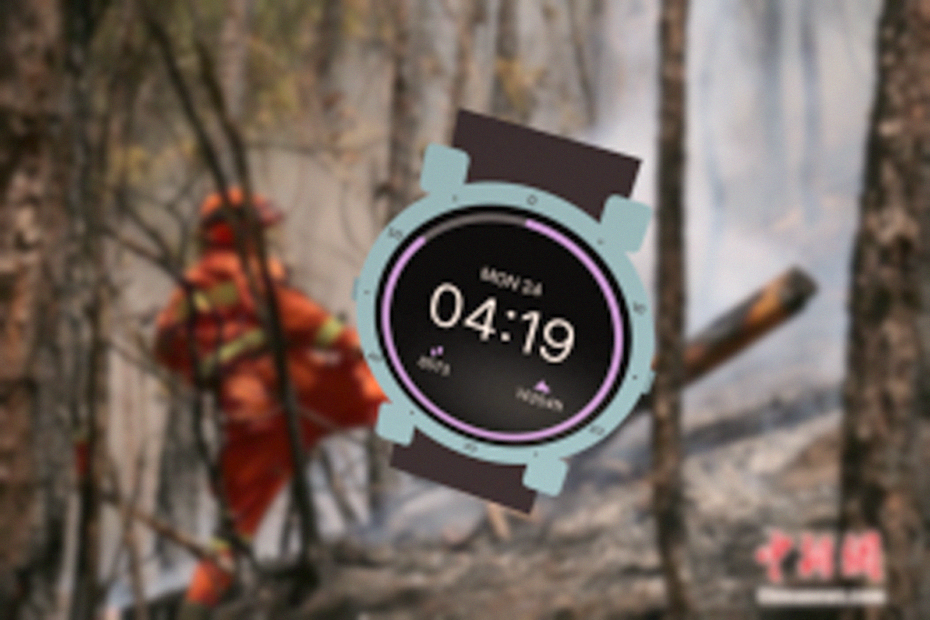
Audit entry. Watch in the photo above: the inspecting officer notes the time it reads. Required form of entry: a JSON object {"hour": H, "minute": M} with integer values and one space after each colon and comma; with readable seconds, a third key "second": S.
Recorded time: {"hour": 4, "minute": 19}
